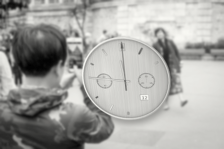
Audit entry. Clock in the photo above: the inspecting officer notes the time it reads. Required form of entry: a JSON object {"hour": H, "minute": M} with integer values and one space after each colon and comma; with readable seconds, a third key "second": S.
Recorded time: {"hour": 11, "minute": 46}
